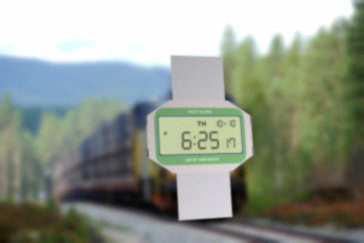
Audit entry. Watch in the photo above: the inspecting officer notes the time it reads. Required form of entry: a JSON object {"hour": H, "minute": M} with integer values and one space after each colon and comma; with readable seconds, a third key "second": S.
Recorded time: {"hour": 6, "minute": 25, "second": 17}
